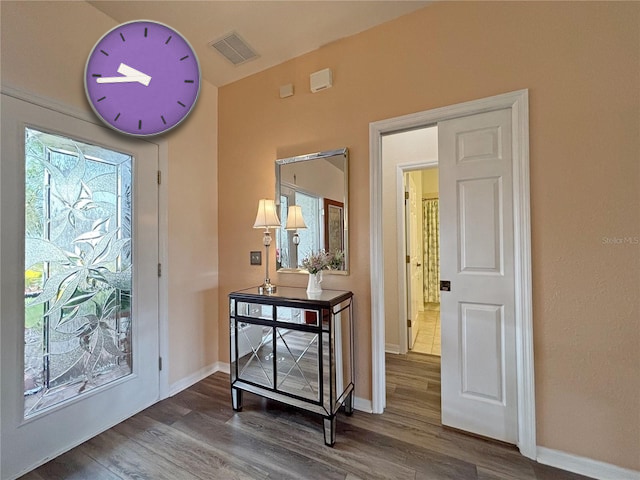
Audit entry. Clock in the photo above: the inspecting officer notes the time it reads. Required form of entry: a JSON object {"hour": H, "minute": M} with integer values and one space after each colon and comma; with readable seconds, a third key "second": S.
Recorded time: {"hour": 9, "minute": 44}
